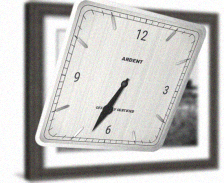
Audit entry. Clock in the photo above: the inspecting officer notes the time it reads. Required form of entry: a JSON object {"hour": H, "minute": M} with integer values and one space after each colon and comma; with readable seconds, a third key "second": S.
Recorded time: {"hour": 6, "minute": 33}
